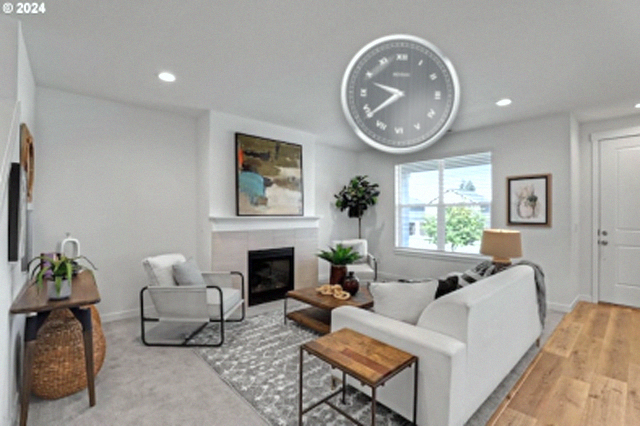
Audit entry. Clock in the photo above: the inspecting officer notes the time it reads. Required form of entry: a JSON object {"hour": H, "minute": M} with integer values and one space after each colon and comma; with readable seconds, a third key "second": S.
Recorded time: {"hour": 9, "minute": 39}
